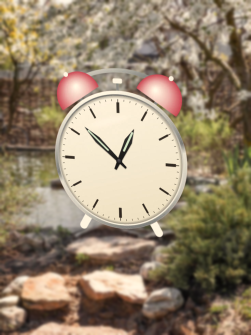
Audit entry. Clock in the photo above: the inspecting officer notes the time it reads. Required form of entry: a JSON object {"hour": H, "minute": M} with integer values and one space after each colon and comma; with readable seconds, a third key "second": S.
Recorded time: {"hour": 12, "minute": 52}
